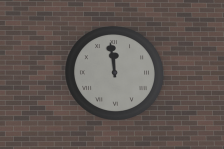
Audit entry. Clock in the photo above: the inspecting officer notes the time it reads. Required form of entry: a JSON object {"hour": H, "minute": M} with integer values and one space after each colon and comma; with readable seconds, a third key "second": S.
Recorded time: {"hour": 11, "minute": 59}
